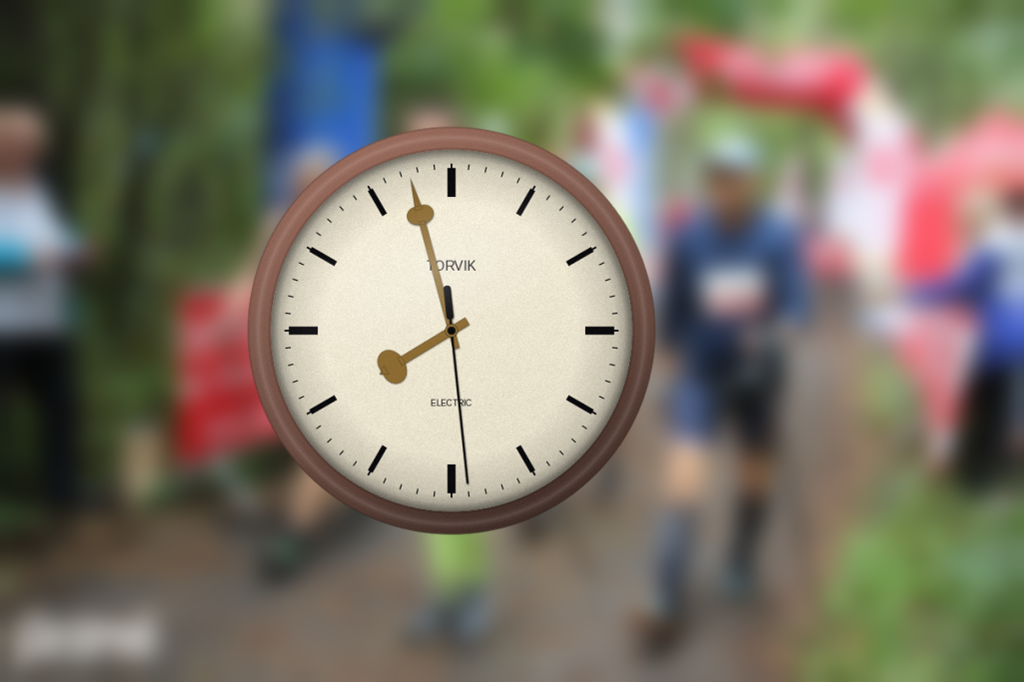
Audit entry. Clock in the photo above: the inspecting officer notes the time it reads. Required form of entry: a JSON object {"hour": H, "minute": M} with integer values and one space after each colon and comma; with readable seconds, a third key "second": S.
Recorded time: {"hour": 7, "minute": 57, "second": 29}
